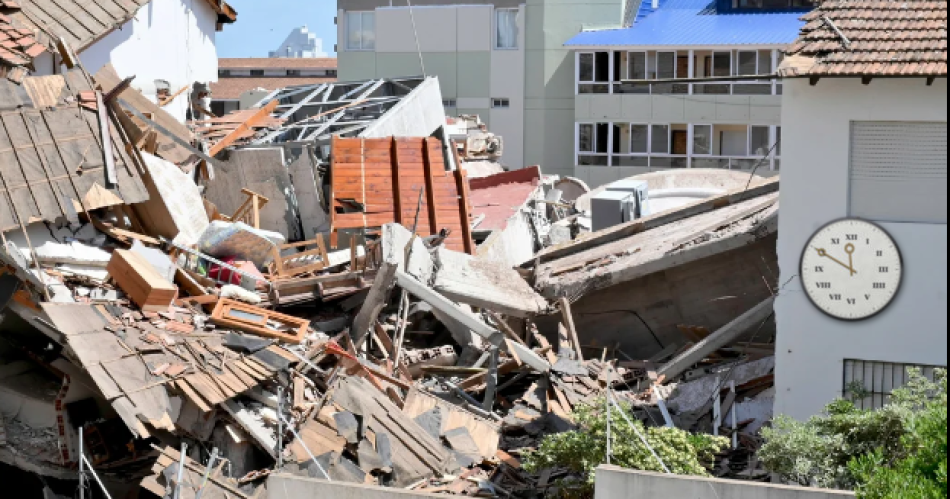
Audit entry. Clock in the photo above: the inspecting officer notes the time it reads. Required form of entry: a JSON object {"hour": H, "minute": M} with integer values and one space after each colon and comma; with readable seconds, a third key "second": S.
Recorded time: {"hour": 11, "minute": 50}
